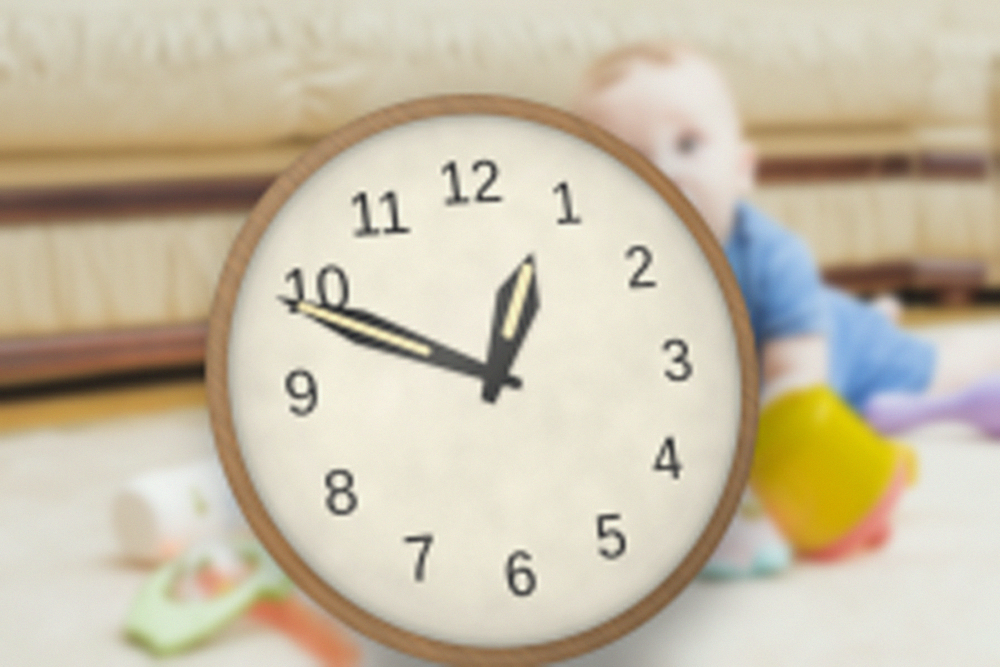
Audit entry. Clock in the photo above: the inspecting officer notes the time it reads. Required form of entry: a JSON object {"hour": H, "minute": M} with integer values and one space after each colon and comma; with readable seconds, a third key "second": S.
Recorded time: {"hour": 12, "minute": 49}
